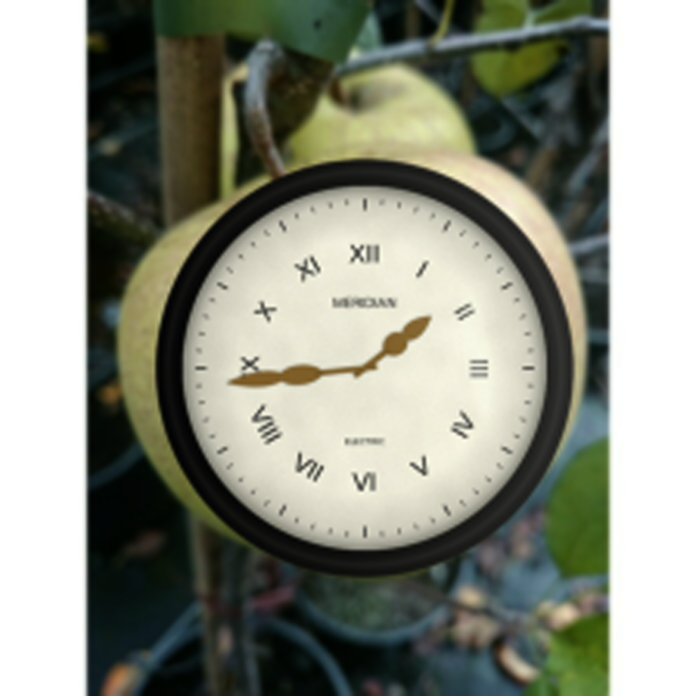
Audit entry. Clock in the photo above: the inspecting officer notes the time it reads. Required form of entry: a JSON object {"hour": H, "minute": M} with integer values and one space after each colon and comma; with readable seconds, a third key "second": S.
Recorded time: {"hour": 1, "minute": 44}
